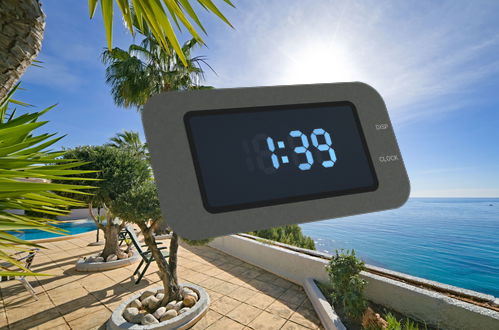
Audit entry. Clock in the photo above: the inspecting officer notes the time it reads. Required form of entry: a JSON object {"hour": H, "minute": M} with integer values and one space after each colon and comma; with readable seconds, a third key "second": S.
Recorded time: {"hour": 1, "minute": 39}
